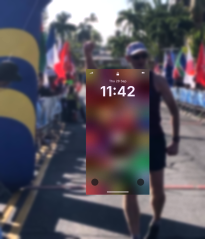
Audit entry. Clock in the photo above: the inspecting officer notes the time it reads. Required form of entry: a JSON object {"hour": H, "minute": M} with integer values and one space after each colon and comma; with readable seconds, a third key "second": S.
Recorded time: {"hour": 11, "minute": 42}
